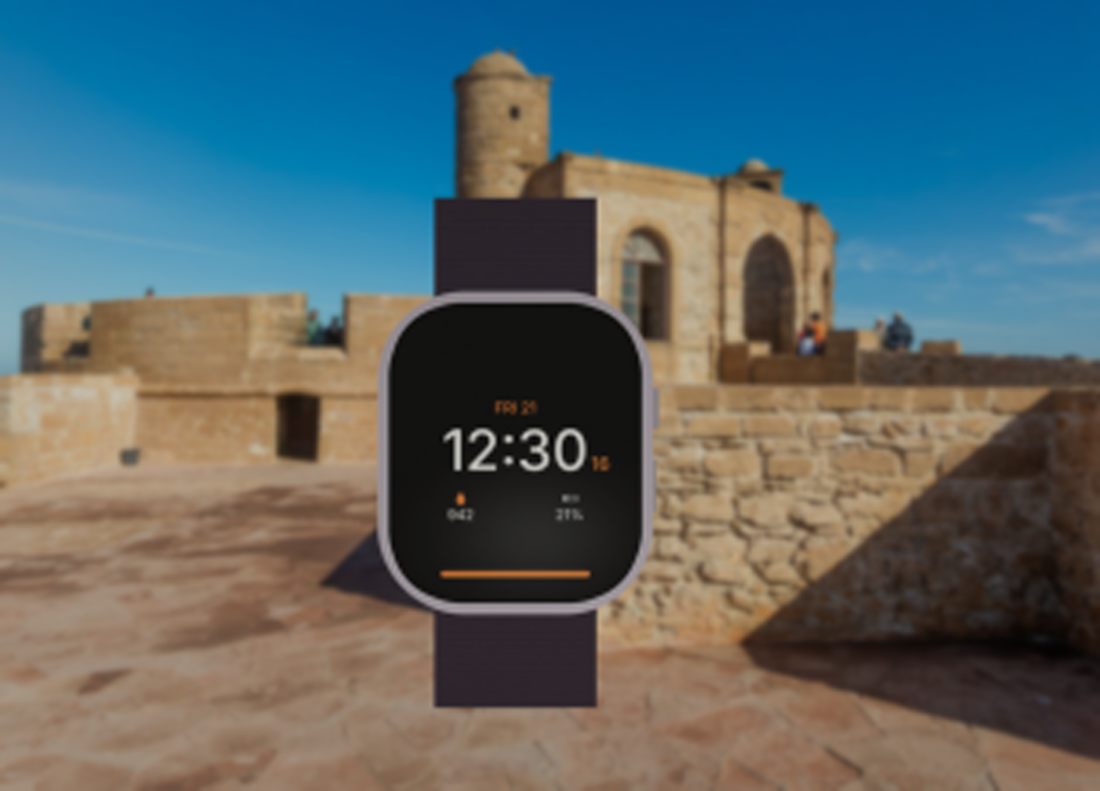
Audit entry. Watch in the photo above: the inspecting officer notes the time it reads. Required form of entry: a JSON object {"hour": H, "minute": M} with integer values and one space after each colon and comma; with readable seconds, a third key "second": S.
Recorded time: {"hour": 12, "minute": 30}
